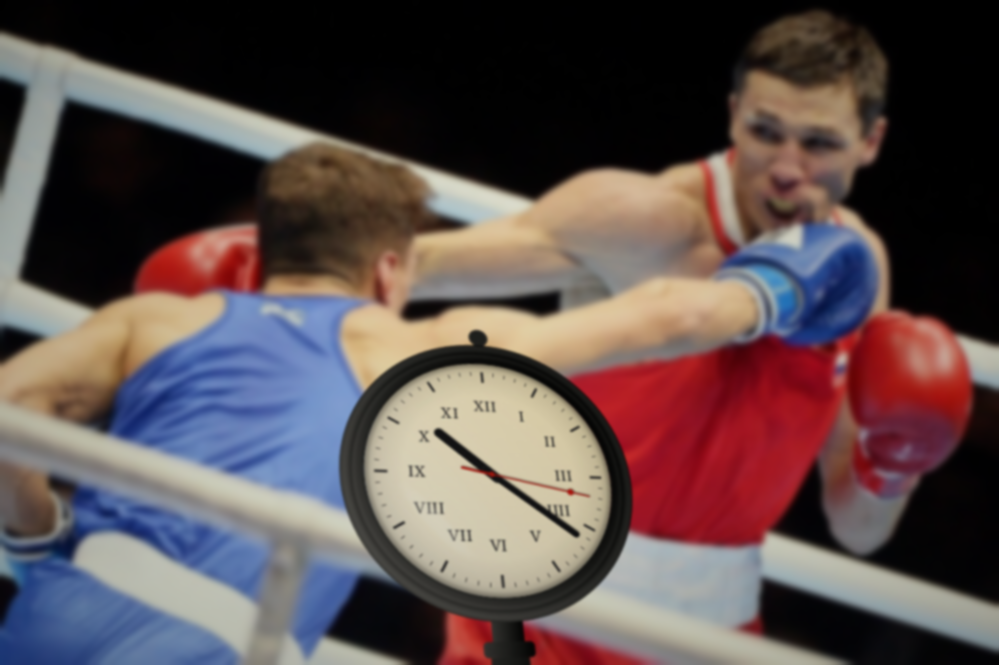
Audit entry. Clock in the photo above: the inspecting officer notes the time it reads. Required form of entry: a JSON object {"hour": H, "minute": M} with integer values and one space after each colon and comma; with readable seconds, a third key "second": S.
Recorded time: {"hour": 10, "minute": 21, "second": 17}
